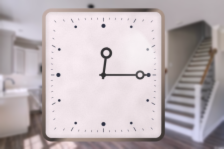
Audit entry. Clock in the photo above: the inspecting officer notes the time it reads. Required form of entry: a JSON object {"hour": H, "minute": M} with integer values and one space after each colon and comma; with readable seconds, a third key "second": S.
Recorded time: {"hour": 12, "minute": 15}
